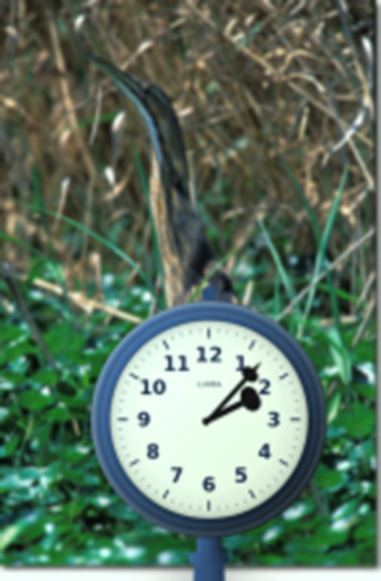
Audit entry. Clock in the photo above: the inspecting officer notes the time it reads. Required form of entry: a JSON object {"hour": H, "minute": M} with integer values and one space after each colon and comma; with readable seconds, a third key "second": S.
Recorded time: {"hour": 2, "minute": 7}
